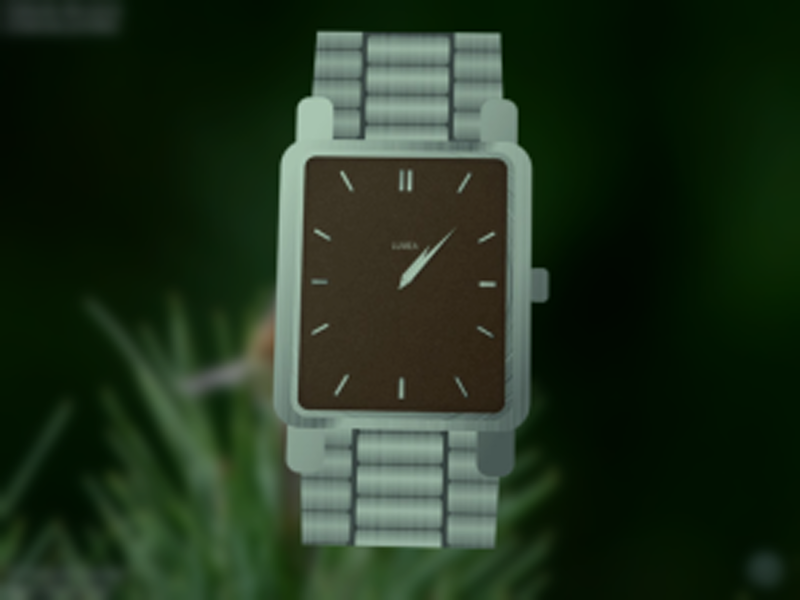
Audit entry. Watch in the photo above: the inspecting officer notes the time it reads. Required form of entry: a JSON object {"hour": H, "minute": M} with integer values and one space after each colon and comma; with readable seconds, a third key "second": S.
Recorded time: {"hour": 1, "minute": 7}
